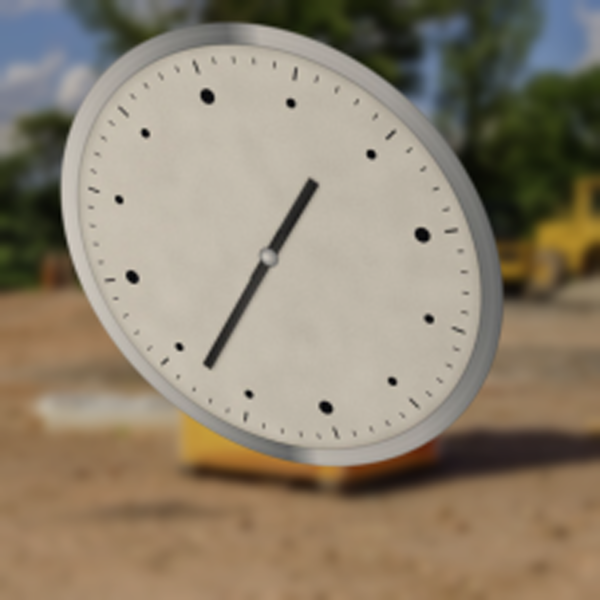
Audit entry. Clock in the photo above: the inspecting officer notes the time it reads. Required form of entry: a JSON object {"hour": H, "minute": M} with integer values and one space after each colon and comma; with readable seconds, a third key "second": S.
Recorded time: {"hour": 1, "minute": 38}
